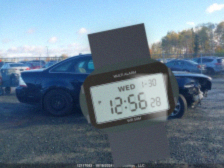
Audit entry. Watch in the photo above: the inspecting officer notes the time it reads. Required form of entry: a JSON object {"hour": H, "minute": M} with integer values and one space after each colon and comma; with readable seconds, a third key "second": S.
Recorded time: {"hour": 12, "minute": 56, "second": 28}
